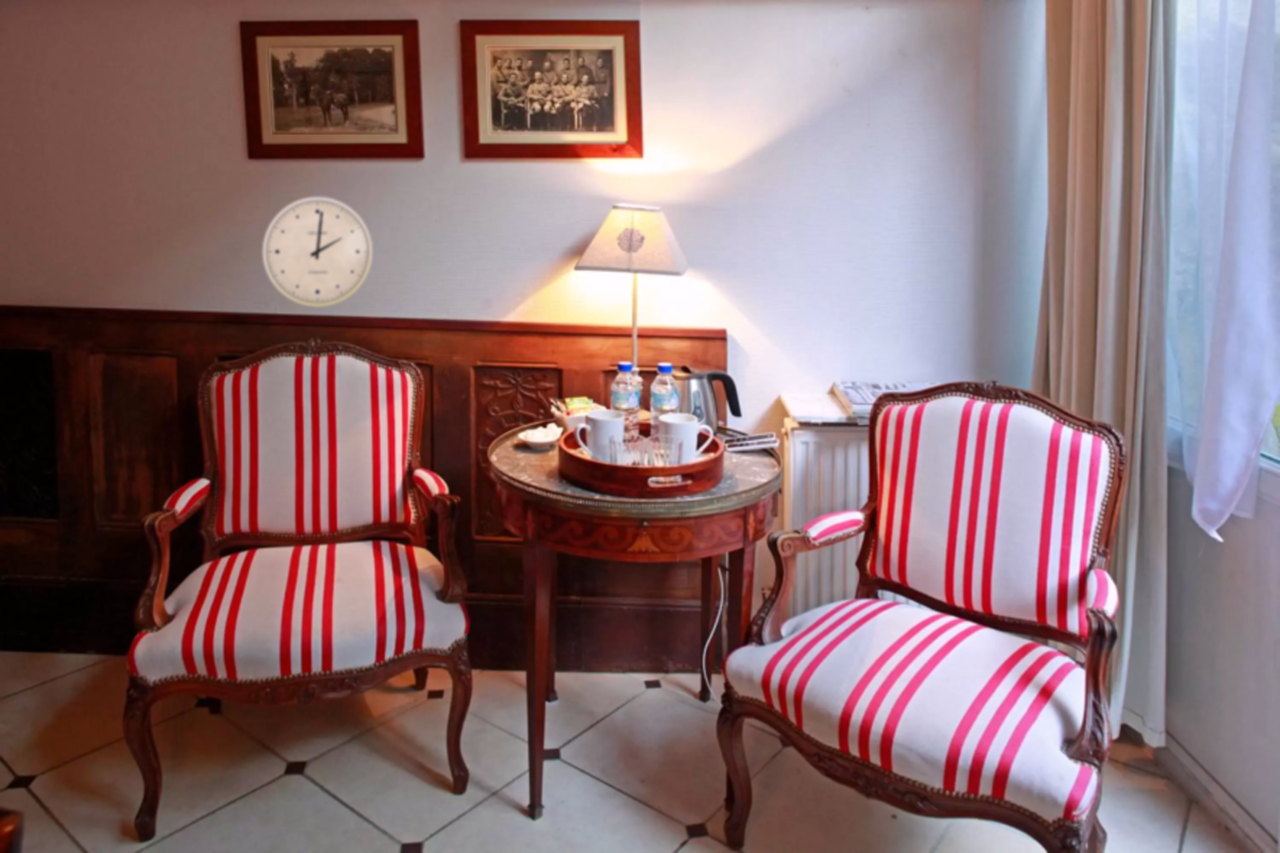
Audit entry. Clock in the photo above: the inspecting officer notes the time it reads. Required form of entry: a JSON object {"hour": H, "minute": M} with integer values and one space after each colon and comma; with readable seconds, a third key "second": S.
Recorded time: {"hour": 2, "minute": 1}
